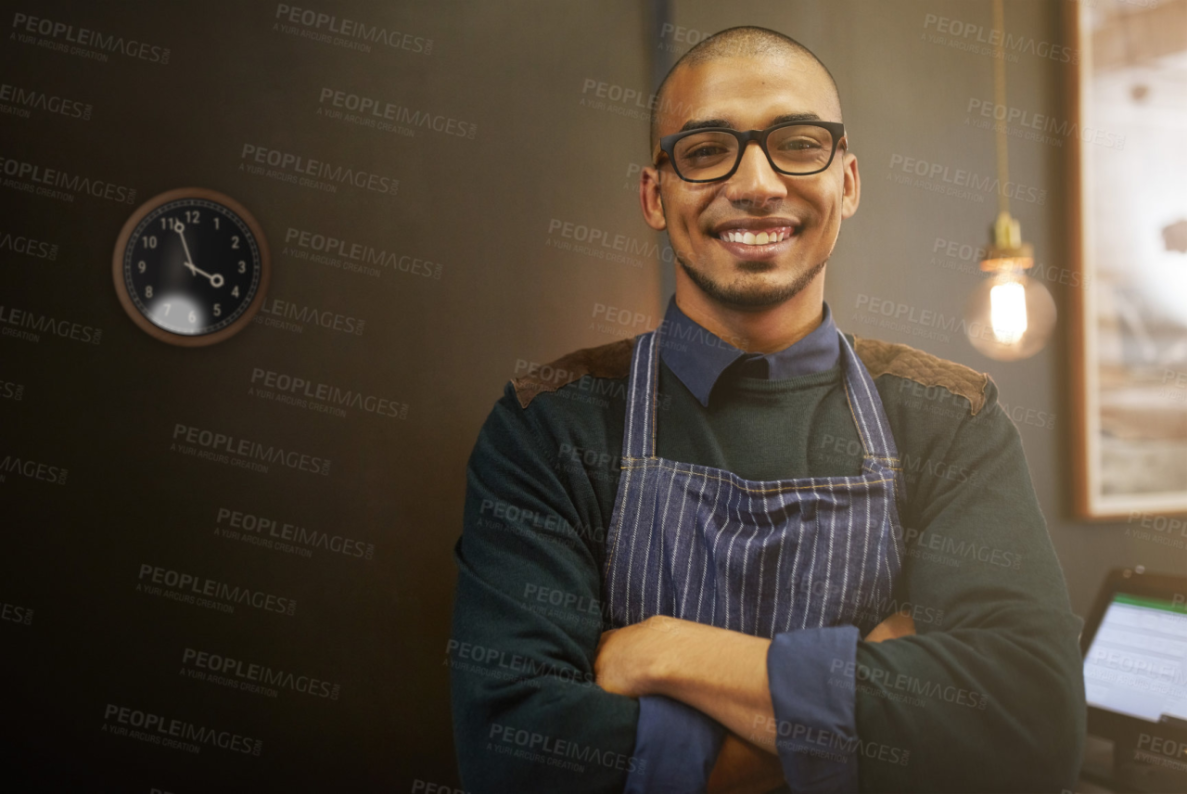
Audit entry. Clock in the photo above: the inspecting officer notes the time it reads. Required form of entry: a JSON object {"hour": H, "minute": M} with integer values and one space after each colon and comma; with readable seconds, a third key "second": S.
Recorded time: {"hour": 3, "minute": 57}
